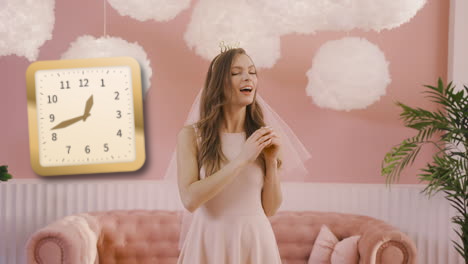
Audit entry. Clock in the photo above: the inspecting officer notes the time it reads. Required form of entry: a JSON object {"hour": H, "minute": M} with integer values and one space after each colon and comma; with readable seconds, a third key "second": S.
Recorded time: {"hour": 12, "minute": 42}
